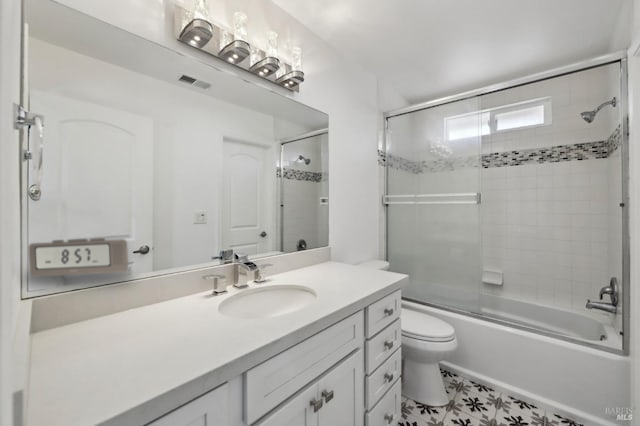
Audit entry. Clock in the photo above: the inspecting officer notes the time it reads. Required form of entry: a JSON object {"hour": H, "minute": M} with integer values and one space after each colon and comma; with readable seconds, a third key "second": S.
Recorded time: {"hour": 8, "minute": 57}
